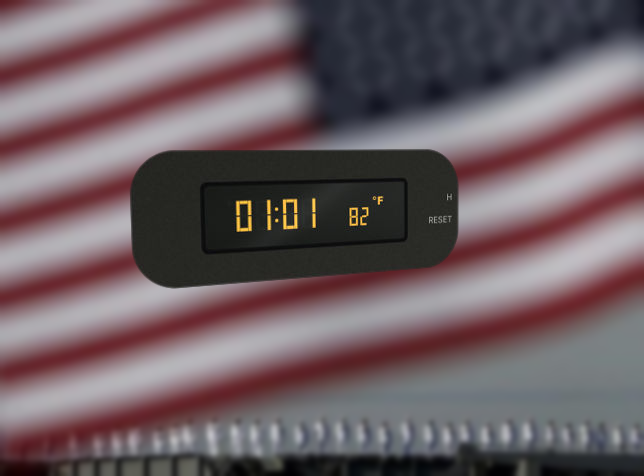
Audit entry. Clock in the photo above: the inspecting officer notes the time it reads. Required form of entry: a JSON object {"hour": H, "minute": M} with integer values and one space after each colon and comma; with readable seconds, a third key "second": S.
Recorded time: {"hour": 1, "minute": 1}
